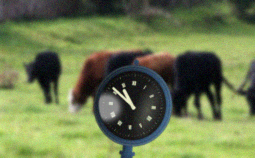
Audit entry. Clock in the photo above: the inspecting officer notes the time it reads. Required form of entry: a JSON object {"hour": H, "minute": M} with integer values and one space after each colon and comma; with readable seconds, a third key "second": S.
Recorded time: {"hour": 10, "minute": 51}
